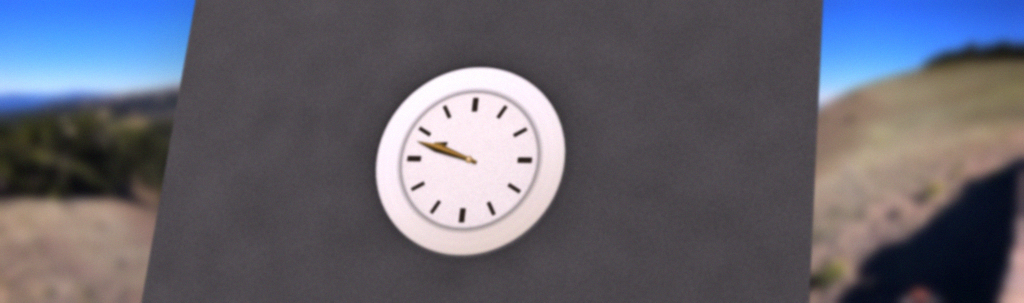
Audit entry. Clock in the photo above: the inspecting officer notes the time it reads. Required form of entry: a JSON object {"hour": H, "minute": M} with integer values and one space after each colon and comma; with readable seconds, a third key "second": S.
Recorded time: {"hour": 9, "minute": 48}
